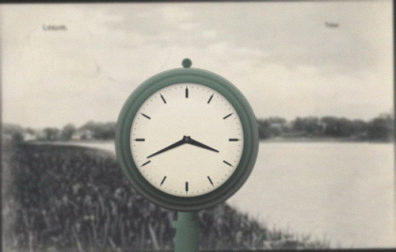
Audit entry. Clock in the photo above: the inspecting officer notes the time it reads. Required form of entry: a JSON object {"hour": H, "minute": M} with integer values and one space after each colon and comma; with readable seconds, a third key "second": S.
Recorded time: {"hour": 3, "minute": 41}
